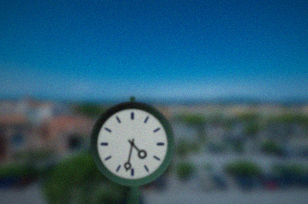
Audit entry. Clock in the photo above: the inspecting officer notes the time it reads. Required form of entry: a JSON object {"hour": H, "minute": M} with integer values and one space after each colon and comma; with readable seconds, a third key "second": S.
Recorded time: {"hour": 4, "minute": 32}
